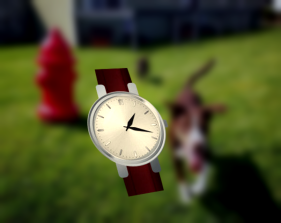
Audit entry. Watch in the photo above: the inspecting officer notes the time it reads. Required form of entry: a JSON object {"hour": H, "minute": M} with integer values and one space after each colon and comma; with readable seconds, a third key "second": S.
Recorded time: {"hour": 1, "minute": 18}
